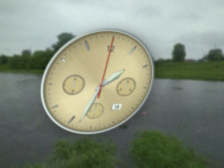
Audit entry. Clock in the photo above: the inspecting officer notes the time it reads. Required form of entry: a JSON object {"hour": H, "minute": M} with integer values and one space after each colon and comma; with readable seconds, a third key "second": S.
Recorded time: {"hour": 1, "minute": 33}
